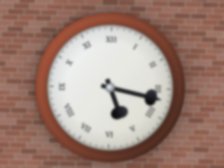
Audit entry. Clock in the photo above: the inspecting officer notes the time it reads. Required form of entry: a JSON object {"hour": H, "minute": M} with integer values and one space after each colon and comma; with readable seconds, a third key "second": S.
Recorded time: {"hour": 5, "minute": 17}
